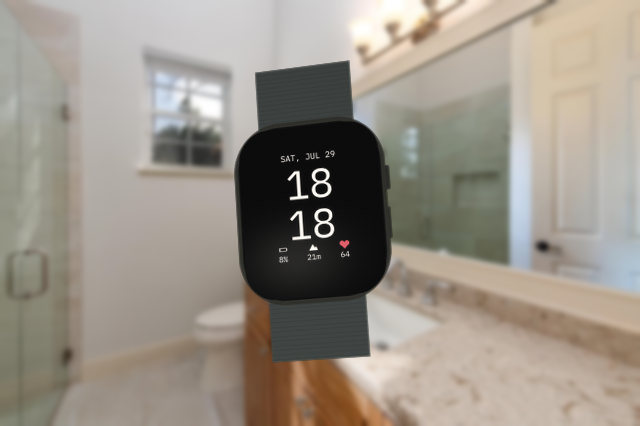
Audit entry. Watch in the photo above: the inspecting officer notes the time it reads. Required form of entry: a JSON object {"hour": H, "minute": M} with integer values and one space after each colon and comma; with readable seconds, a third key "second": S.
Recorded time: {"hour": 18, "minute": 18}
